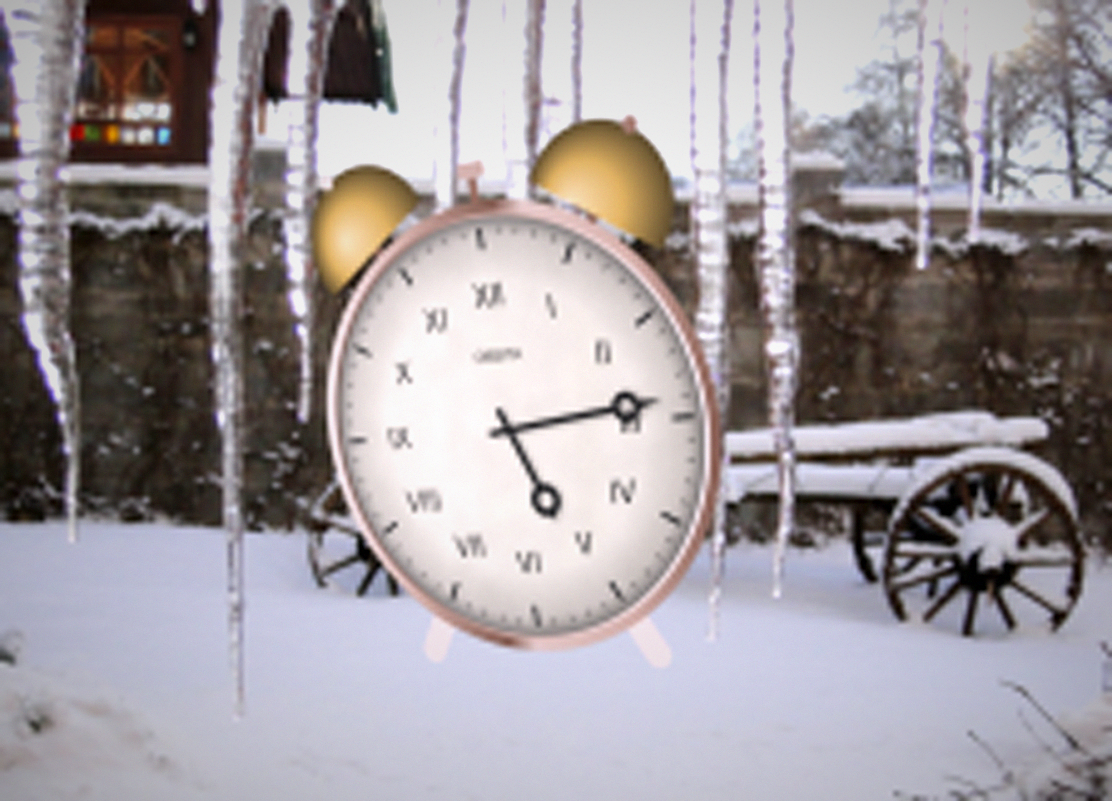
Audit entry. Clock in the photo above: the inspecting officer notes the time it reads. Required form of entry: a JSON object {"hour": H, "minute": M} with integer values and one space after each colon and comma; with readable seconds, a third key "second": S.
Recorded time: {"hour": 5, "minute": 14}
